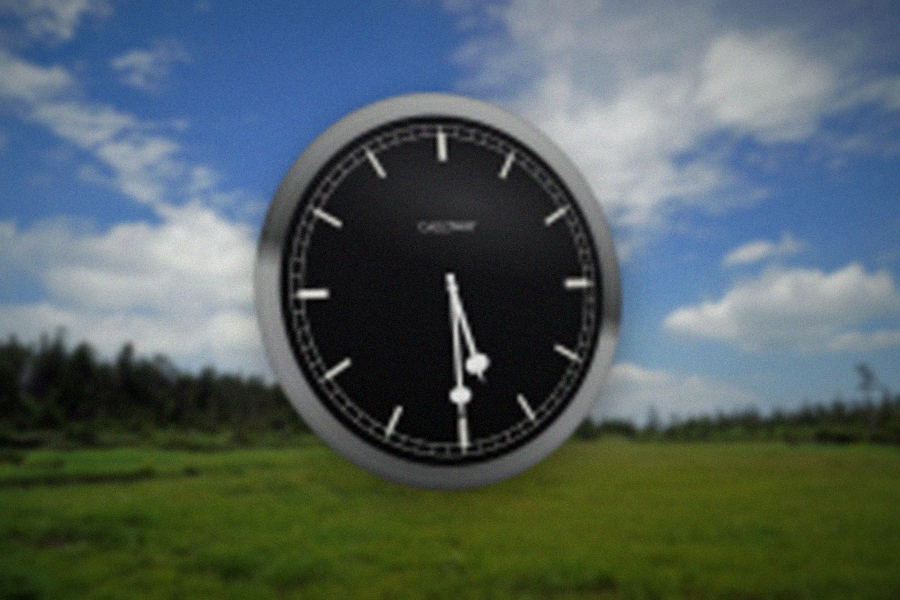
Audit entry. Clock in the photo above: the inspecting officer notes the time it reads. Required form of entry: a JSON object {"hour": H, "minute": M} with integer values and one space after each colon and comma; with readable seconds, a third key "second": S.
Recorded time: {"hour": 5, "minute": 30}
